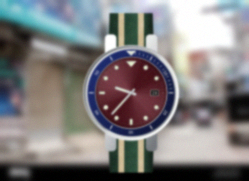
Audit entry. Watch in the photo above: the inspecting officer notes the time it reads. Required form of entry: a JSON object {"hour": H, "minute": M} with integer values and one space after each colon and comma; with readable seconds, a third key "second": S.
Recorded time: {"hour": 9, "minute": 37}
